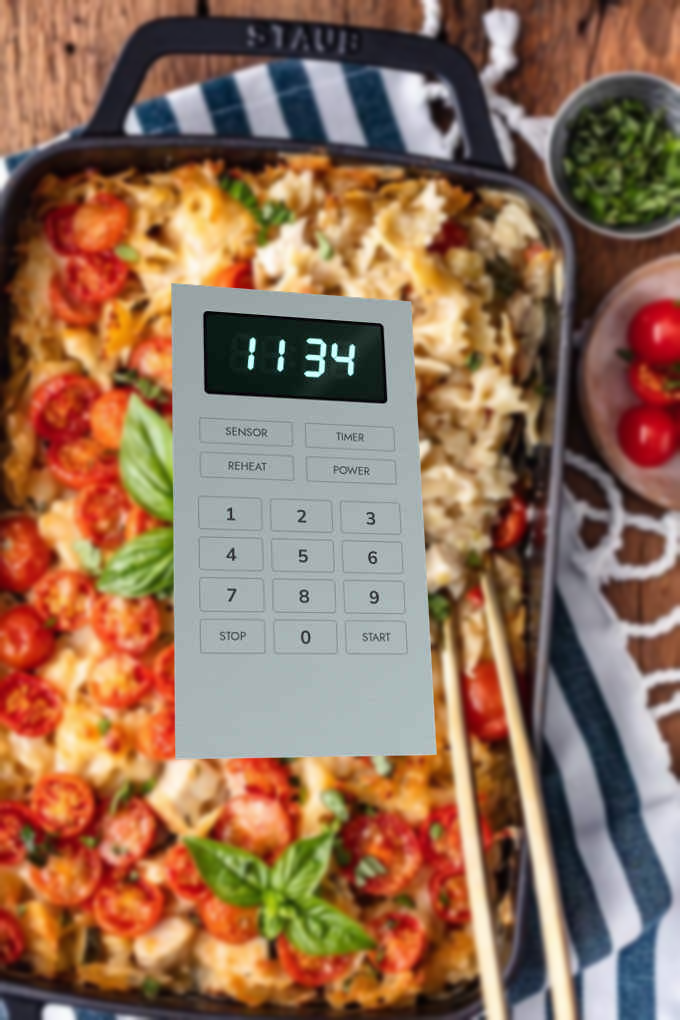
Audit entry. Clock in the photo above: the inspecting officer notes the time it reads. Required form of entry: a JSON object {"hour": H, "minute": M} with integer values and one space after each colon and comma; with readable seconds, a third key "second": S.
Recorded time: {"hour": 11, "minute": 34}
